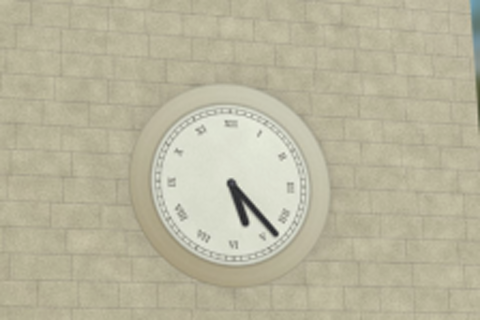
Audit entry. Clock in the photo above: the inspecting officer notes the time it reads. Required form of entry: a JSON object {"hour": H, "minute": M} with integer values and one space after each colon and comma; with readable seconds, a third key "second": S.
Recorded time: {"hour": 5, "minute": 23}
